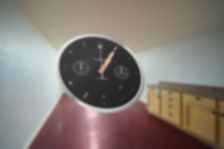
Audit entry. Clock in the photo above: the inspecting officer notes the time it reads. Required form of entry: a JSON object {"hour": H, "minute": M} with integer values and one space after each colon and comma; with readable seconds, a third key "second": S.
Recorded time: {"hour": 1, "minute": 5}
